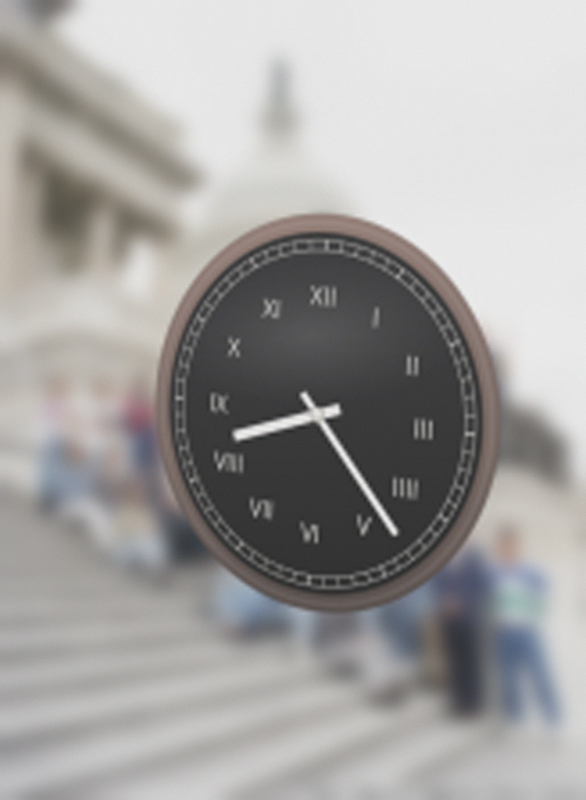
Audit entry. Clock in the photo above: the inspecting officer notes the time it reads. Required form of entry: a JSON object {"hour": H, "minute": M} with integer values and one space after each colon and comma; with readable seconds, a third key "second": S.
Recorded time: {"hour": 8, "minute": 23}
